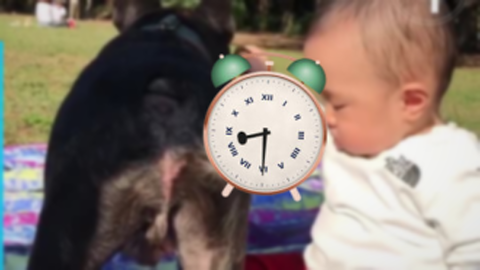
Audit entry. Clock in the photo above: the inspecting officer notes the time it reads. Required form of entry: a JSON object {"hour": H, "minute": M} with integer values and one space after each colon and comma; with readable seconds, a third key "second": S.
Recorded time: {"hour": 8, "minute": 30}
